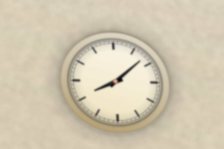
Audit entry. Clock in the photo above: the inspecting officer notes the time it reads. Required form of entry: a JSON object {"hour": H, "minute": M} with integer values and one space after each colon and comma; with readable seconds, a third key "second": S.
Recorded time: {"hour": 8, "minute": 8}
